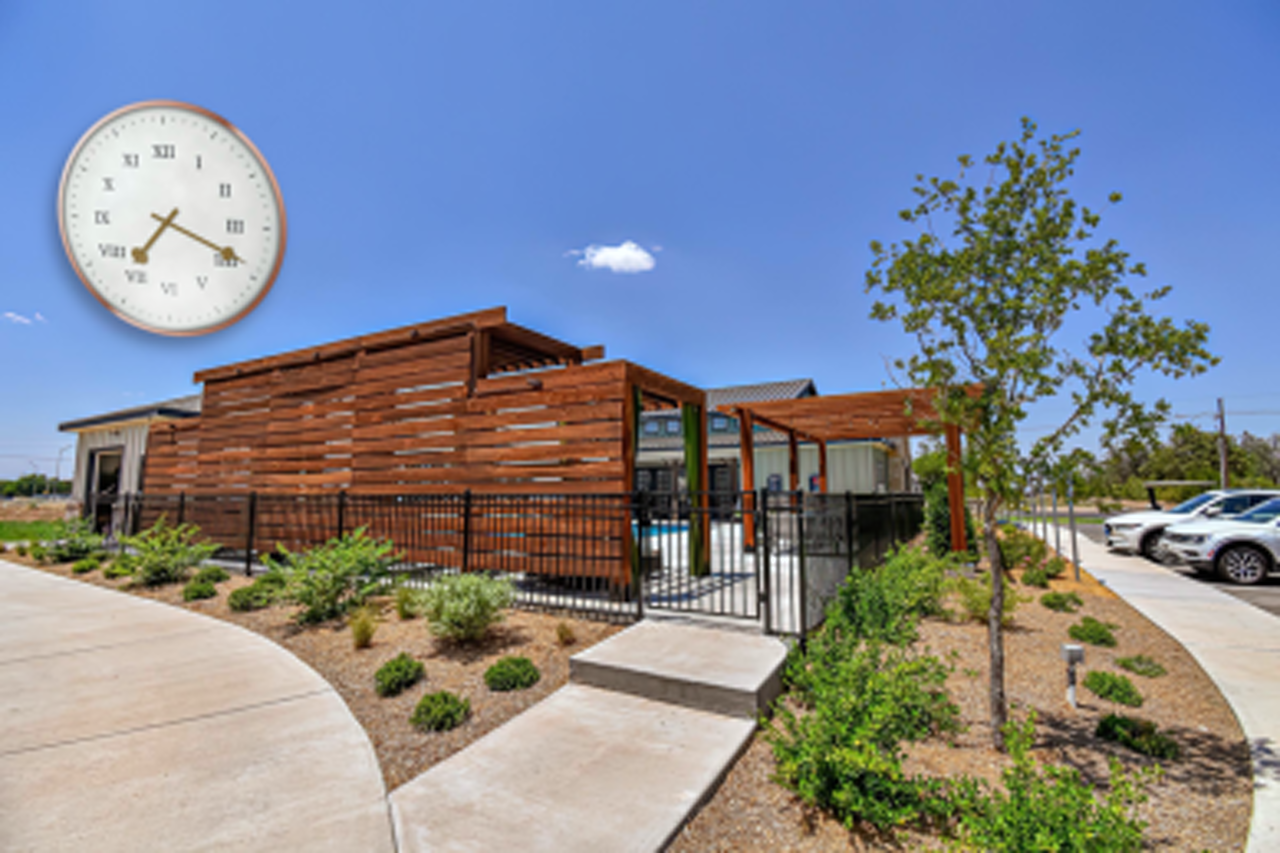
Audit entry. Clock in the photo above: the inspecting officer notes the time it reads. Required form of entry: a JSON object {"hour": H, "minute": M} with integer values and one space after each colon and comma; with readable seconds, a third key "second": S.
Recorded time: {"hour": 7, "minute": 19}
